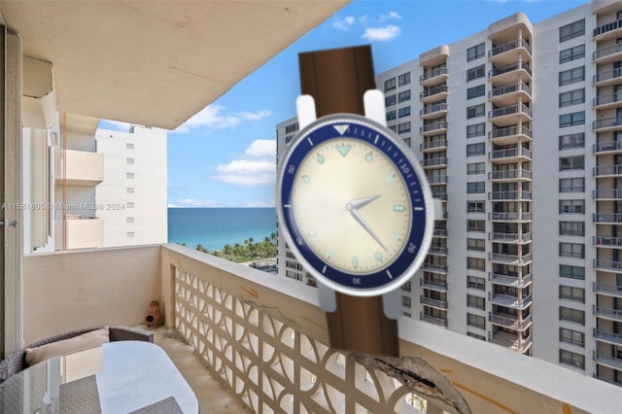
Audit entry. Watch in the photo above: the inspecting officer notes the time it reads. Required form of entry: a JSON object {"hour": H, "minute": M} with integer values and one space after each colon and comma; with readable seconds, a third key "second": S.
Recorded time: {"hour": 2, "minute": 23}
